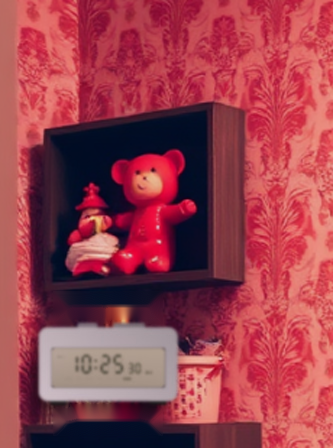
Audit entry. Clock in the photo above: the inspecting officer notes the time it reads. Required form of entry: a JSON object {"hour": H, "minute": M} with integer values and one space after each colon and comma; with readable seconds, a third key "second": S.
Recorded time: {"hour": 10, "minute": 25}
